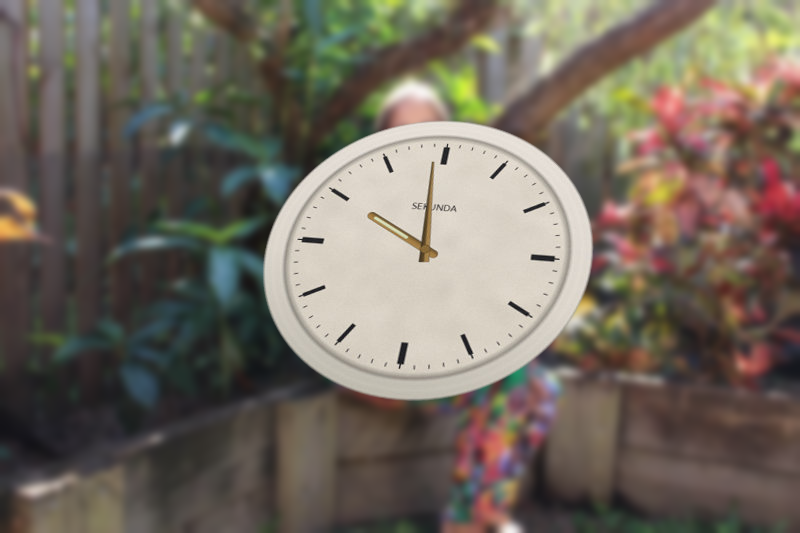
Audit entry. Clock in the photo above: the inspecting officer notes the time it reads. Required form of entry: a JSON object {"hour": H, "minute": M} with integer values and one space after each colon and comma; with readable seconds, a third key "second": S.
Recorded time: {"hour": 9, "minute": 59}
